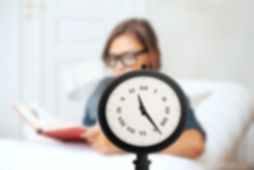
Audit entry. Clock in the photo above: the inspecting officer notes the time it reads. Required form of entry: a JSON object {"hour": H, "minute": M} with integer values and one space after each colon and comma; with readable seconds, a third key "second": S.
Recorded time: {"hour": 11, "minute": 24}
